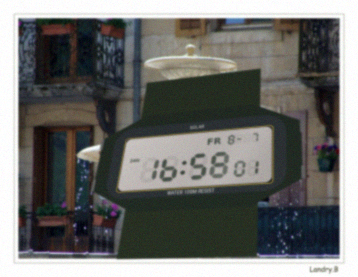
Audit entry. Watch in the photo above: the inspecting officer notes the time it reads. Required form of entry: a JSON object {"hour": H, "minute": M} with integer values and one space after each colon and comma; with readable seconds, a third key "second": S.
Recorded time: {"hour": 16, "minute": 58, "second": 1}
